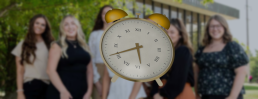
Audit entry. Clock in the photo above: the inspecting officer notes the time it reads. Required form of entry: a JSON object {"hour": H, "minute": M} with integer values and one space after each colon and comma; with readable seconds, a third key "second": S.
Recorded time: {"hour": 5, "minute": 41}
